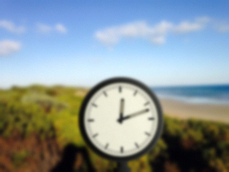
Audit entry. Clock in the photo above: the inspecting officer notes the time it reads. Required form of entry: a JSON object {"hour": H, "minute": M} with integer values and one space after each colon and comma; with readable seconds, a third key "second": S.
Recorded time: {"hour": 12, "minute": 12}
